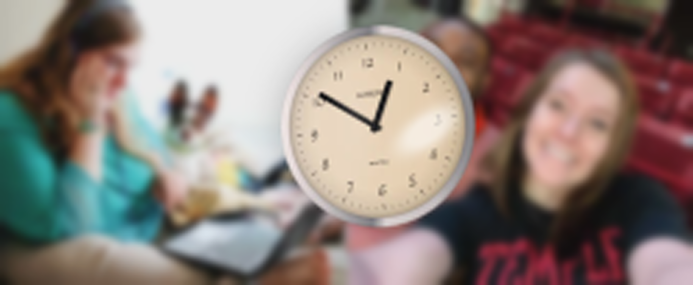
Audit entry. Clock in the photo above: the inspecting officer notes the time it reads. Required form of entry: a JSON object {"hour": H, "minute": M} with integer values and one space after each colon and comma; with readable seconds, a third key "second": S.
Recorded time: {"hour": 12, "minute": 51}
